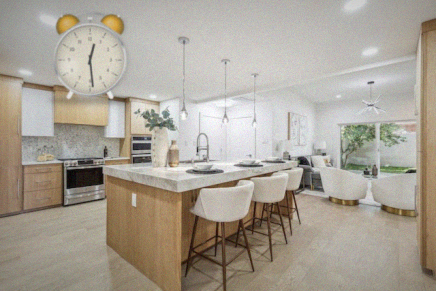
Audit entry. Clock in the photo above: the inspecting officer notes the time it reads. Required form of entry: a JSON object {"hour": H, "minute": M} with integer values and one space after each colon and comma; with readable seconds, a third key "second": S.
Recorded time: {"hour": 12, "minute": 29}
